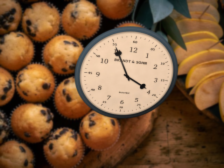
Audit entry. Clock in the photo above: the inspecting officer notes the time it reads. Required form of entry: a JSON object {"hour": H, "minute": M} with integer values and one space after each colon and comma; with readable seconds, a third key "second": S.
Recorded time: {"hour": 3, "minute": 55}
